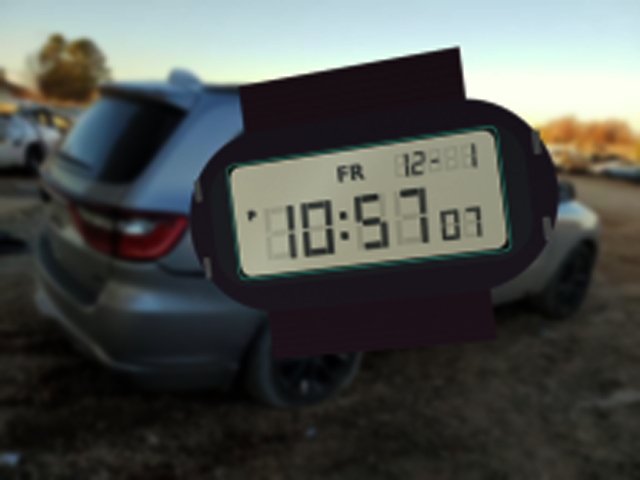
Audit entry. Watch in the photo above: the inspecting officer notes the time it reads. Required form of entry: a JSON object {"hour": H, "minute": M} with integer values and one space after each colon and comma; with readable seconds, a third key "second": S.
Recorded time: {"hour": 10, "minute": 57, "second": 7}
